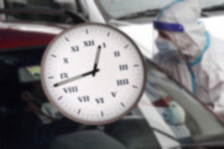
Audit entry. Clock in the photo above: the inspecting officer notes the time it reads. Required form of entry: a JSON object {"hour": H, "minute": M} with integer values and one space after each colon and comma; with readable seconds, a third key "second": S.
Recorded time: {"hour": 12, "minute": 43}
